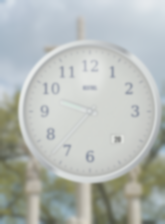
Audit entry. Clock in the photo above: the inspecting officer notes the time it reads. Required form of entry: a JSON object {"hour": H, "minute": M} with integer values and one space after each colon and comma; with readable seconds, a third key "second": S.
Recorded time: {"hour": 9, "minute": 37}
